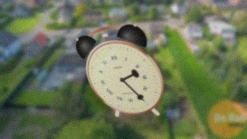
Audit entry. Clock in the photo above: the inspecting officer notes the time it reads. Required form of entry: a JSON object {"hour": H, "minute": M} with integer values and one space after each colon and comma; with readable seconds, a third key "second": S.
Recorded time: {"hour": 2, "minute": 25}
